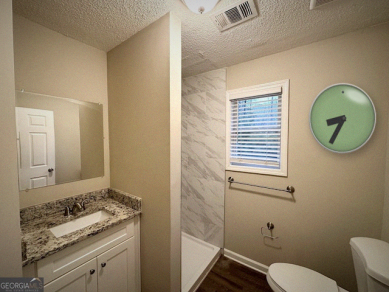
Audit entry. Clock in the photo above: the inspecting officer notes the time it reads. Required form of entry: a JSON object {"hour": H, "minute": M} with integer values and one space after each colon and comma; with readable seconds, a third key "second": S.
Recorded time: {"hour": 8, "minute": 35}
